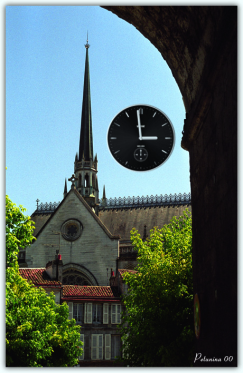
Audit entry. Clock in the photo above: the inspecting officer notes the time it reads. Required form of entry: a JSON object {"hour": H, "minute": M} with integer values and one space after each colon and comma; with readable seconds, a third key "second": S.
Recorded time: {"hour": 2, "minute": 59}
